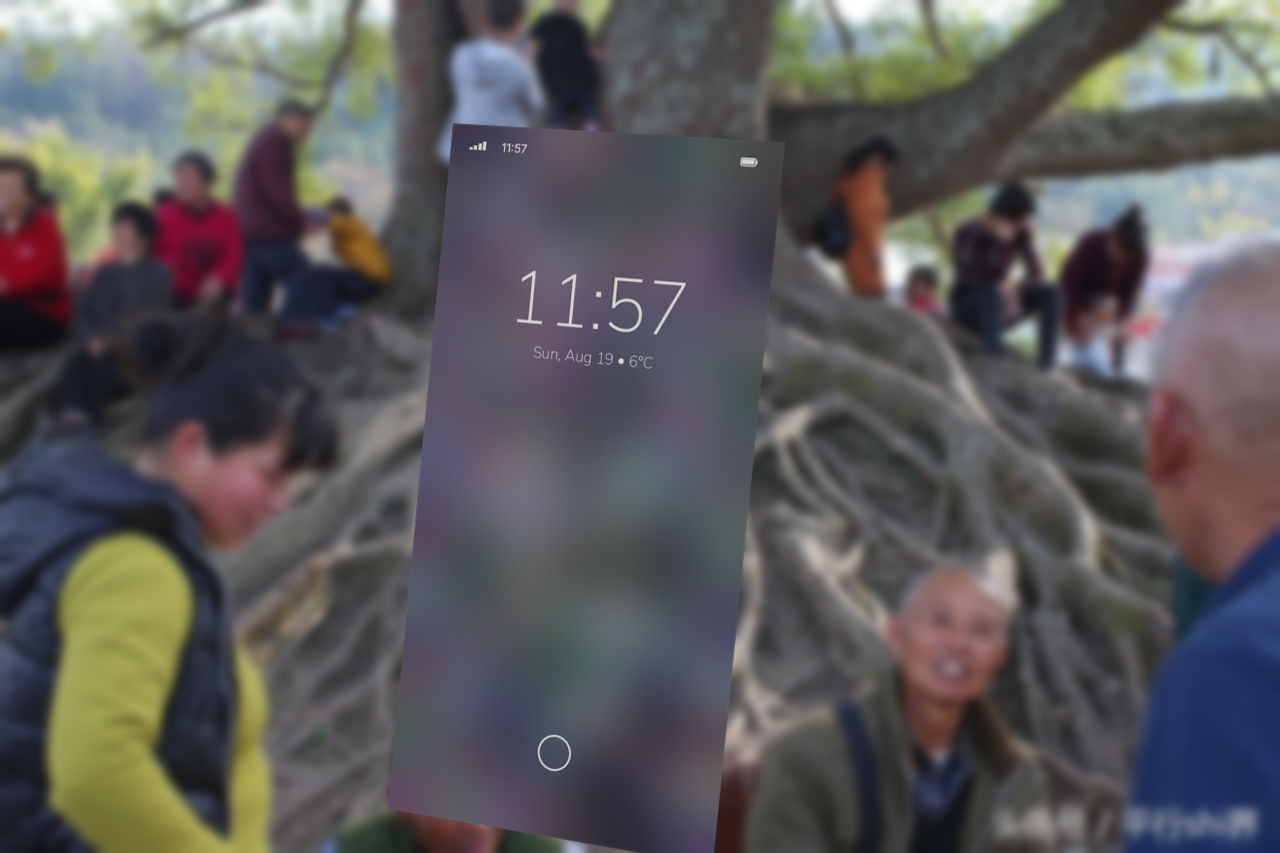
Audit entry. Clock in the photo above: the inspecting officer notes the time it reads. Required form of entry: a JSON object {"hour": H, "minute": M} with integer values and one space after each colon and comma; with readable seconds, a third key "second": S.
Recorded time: {"hour": 11, "minute": 57}
